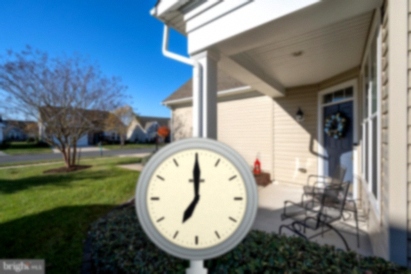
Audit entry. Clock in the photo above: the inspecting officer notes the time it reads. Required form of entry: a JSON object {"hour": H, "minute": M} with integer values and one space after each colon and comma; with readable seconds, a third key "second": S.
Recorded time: {"hour": 7, "minute": 0}
